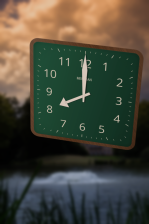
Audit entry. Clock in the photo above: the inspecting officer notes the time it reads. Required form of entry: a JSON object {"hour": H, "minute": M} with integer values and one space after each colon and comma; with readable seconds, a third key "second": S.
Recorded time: {"hour": 8, "minute": 0}
